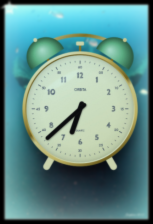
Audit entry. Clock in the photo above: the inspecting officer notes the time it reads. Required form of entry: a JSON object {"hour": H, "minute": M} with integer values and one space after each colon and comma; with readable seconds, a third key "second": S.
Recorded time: {"hour": 6, "minute": 38}
